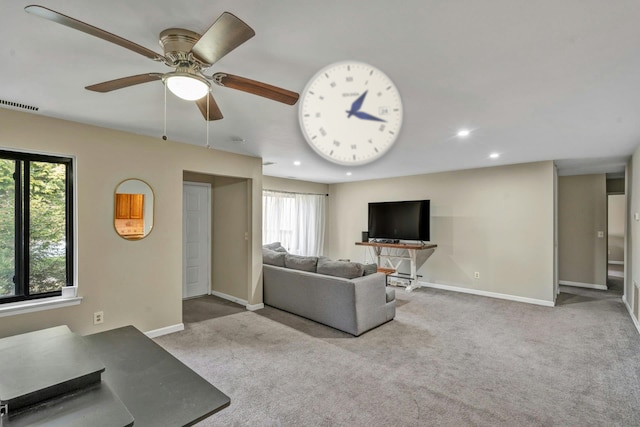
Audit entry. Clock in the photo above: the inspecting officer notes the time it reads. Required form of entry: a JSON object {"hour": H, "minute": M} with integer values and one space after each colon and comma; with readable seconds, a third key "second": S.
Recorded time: {"hour": 1, "minute": 18}
